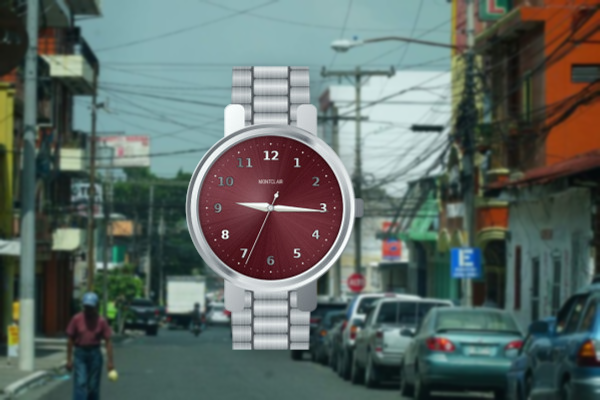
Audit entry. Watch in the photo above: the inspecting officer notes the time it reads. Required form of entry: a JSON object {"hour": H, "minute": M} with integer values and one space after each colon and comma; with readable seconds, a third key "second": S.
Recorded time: {"hour": 9, "minute": 15, "second": 34}
